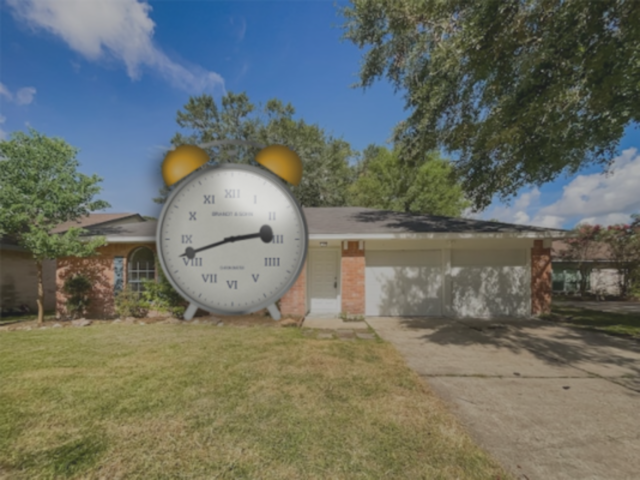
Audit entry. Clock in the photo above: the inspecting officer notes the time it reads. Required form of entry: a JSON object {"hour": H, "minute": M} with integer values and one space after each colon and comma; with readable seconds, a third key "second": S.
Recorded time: {"hour": 2, "minute": 42}
